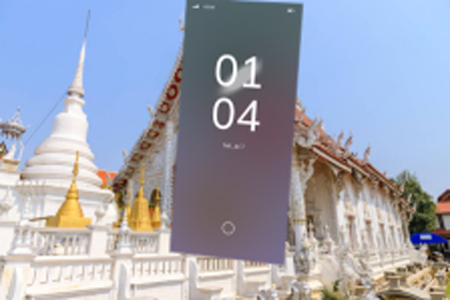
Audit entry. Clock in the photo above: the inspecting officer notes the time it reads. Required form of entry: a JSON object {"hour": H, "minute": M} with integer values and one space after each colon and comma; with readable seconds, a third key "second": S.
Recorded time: {"hour": 1, "minute": 4}
